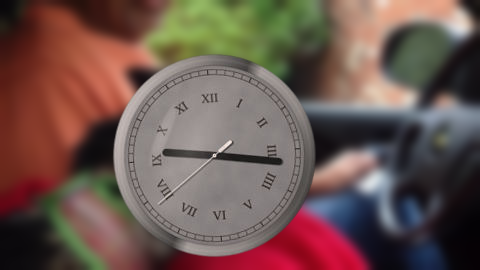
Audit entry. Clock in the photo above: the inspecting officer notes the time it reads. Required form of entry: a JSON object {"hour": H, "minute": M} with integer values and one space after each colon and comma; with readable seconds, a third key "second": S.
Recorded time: {"hour": 9, "minute": 16, "second": 39}
